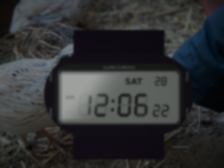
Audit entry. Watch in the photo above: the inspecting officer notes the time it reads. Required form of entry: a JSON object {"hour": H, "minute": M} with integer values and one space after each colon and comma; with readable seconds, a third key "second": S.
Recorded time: {"hour": 12, "minute": 6, "second": 22}
